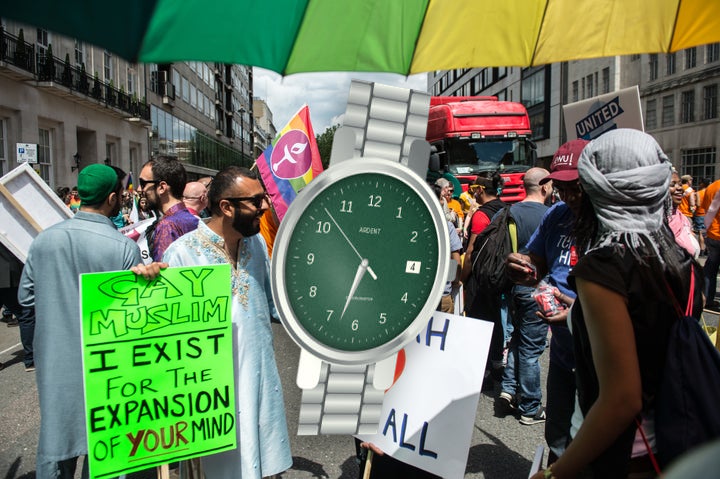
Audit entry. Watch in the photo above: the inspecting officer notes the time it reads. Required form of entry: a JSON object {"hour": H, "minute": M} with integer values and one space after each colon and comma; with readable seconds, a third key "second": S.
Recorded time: {"hour": 6, "minute": 32, "second": 52}
